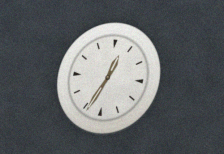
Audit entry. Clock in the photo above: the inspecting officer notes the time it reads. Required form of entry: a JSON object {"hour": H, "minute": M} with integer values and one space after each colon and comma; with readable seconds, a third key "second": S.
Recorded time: {"hour": 12, "minute": 34}
